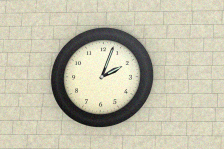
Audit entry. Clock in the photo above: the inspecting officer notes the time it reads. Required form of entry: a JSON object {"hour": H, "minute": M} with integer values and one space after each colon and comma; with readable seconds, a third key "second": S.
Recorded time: {"hour": 2, "minute": 3}
